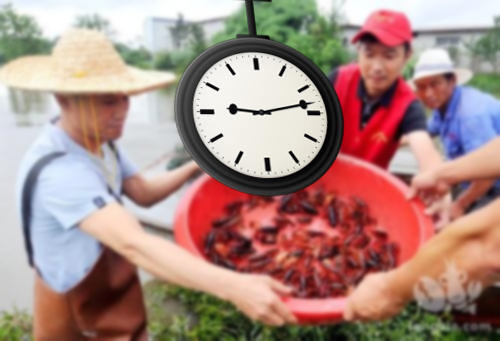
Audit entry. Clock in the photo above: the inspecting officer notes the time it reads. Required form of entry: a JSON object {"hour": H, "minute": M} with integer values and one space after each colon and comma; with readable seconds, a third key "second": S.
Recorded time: {"hour": 9, "minute": 13}
